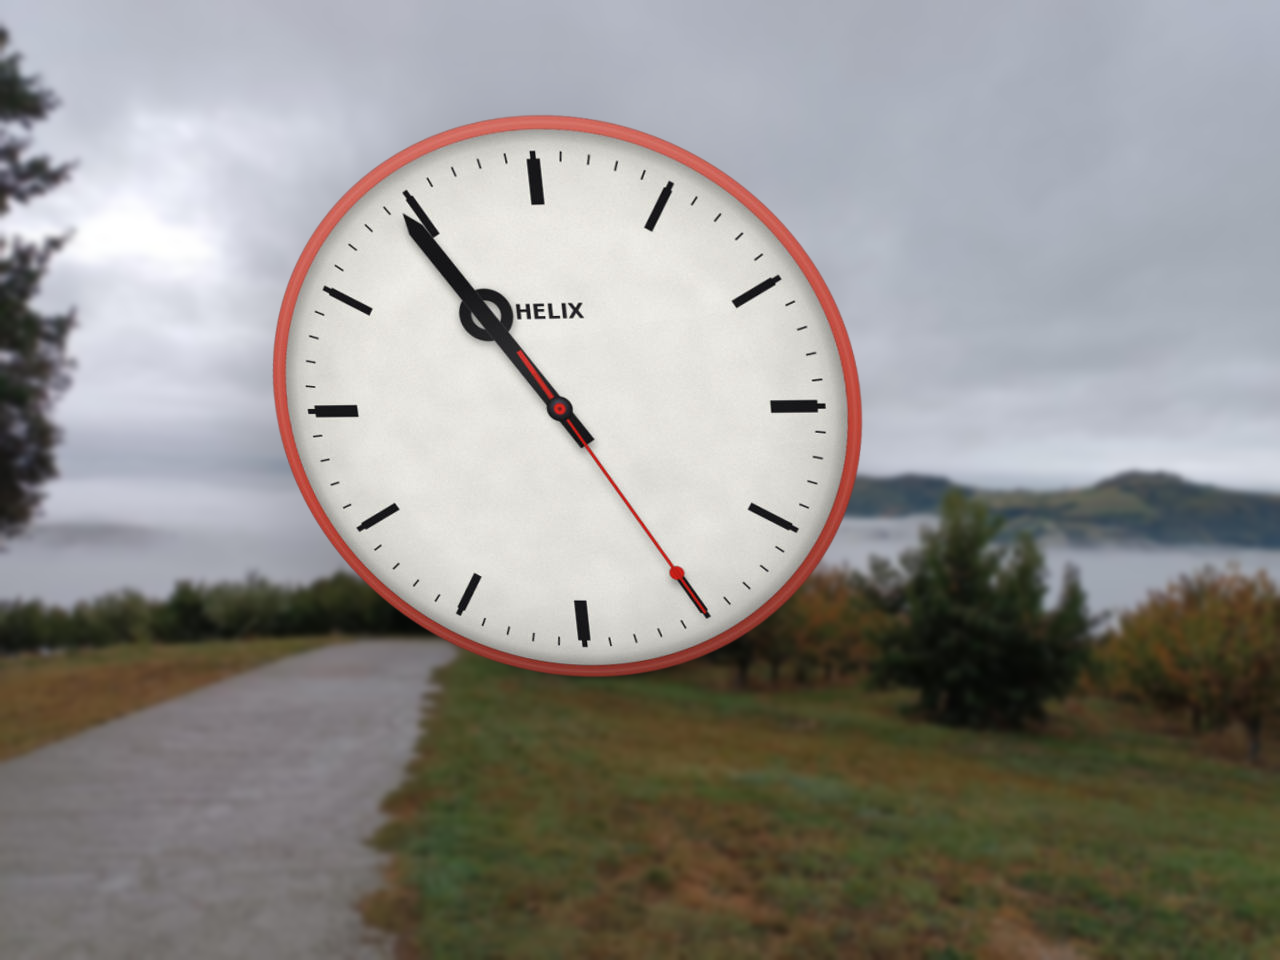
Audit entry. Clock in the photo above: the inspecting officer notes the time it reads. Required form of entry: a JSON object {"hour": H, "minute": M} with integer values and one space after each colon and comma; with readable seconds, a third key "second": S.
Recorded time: {"hour": 10, "minute": 54, "second": 25}
